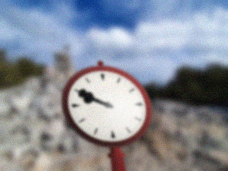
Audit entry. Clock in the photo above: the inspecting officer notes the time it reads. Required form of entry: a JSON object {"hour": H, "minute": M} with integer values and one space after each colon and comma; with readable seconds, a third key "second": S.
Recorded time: {"hour": 9, "minute": 50}
